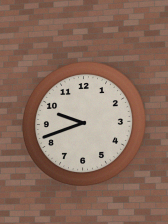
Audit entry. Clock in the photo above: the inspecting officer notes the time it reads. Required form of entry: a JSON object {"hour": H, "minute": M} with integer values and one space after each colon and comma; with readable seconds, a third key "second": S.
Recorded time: {"hour": 9, "minute": 42}
